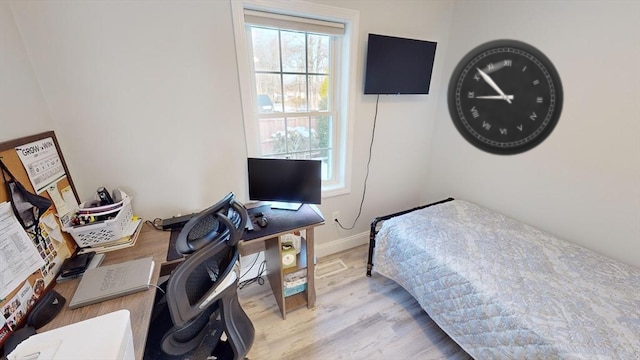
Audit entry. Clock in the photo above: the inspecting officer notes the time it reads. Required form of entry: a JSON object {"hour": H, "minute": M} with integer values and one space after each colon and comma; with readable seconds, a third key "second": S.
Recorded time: {"hour": 8, "minute": 52}
